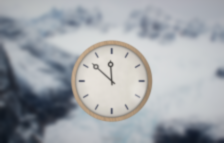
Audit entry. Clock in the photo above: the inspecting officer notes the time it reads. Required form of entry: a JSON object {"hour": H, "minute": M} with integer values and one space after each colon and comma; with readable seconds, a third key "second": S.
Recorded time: {"hour": 11, "minute": 52}
